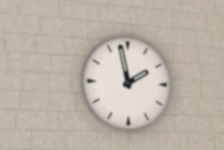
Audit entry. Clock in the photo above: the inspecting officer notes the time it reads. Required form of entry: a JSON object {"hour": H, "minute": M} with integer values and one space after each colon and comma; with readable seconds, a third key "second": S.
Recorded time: {"hour": 1, "minute": 58}
